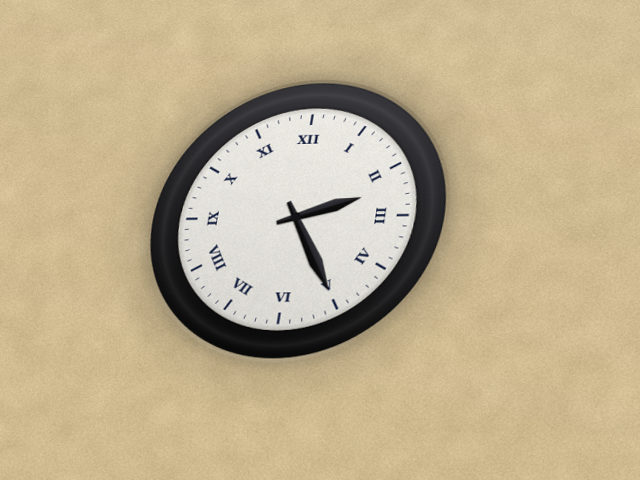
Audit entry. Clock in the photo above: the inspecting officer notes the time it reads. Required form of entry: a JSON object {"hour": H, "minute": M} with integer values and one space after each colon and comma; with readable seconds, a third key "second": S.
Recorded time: {"hour": 2, "minute": 25}
